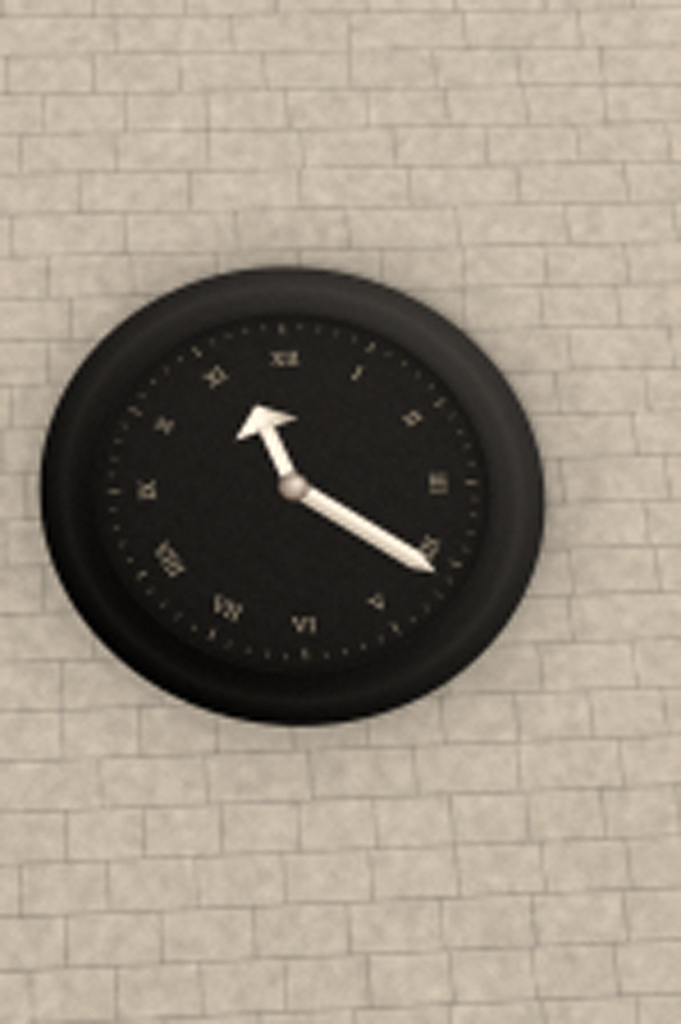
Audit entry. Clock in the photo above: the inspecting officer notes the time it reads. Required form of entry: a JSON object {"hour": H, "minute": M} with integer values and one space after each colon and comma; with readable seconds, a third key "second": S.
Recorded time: {"hour": 11, "minute": 21}
